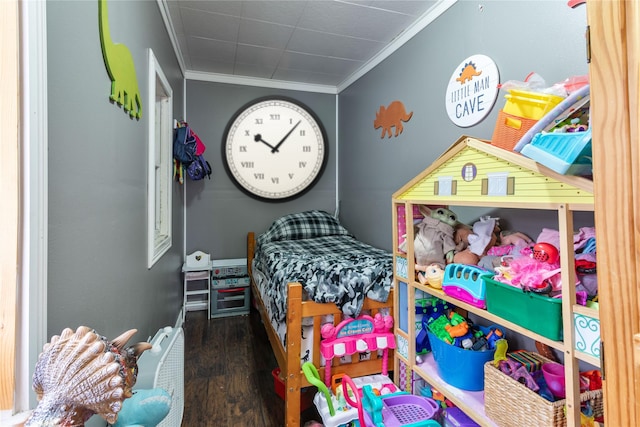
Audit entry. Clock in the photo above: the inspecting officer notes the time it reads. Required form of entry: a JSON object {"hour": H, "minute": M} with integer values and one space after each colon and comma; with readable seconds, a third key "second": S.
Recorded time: {"hour": 10, "minute": 7}
